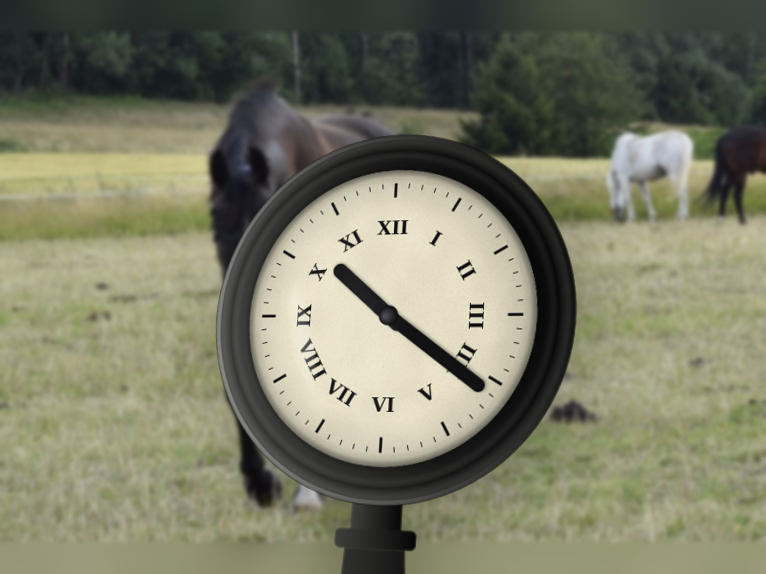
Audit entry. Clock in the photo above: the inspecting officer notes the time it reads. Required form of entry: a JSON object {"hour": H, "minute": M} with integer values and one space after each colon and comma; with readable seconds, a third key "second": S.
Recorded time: {"hour": 10, "minute": 21}
